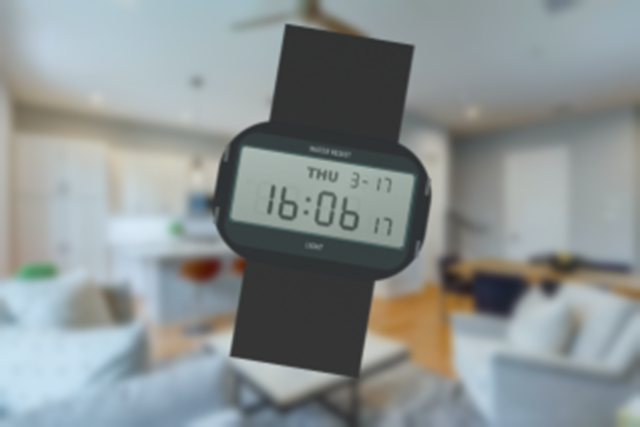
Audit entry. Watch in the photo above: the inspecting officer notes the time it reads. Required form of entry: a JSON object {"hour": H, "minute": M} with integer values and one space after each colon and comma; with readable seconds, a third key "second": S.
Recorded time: {"hour": 16, "minute": 6, "second": 17}
